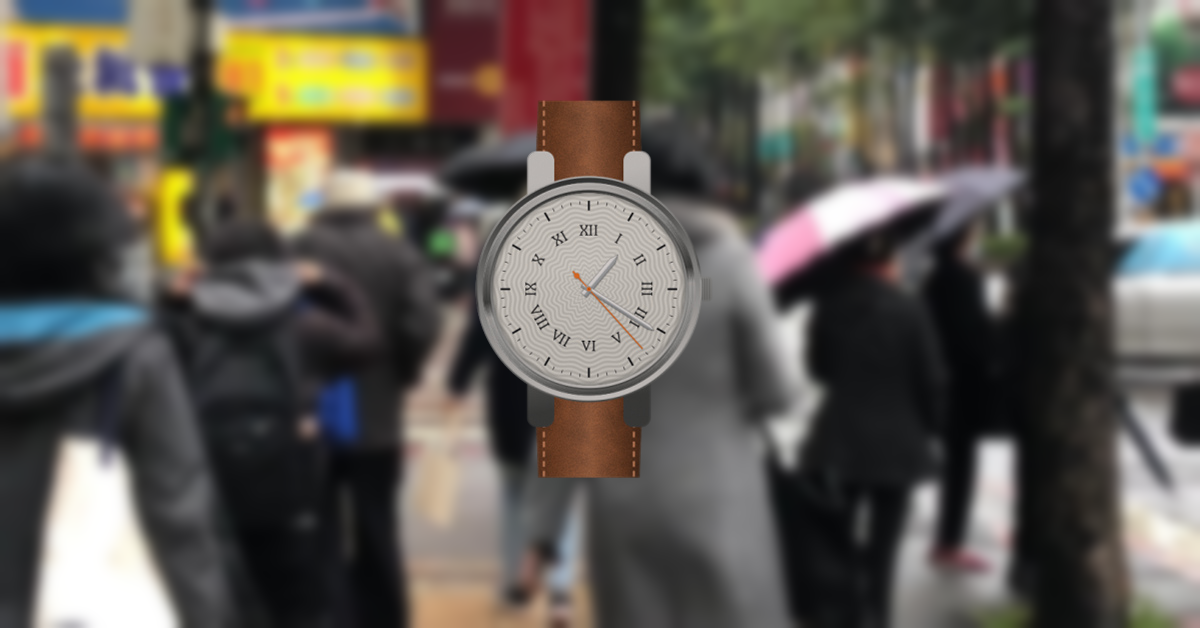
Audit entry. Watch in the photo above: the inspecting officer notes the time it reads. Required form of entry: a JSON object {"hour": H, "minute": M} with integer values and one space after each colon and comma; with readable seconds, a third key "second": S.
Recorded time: {"hour": 1, "minute": 20, "second": 23}
